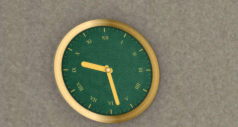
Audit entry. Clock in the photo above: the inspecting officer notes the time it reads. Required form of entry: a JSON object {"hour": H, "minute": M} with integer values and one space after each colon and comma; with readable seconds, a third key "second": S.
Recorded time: {"hour": 9, "minute": 28}
